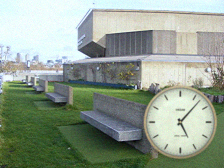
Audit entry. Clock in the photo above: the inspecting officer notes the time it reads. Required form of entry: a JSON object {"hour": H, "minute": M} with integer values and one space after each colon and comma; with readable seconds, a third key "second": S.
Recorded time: {"hour": 5, "minute": 7}
